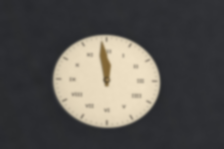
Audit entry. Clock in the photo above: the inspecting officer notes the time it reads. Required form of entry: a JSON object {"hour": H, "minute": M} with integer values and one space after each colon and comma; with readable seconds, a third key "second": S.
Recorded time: {"hour": 11, "minute": 59}
